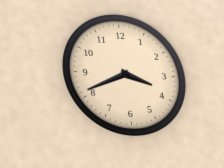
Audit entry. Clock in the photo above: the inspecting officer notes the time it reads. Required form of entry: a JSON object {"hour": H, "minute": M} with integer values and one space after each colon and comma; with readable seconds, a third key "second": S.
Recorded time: {"hour": 3, "minute": 41}
